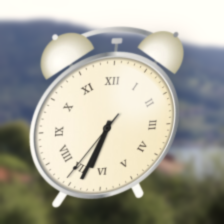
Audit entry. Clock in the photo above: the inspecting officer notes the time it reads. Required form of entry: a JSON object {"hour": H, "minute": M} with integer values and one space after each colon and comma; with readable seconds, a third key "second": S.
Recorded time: {"hour": 6, "minute": 33, "second": 36}
